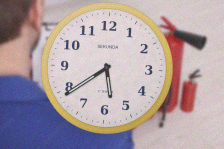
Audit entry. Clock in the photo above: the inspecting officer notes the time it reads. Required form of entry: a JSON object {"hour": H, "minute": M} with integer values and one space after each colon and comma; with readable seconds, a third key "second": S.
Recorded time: {"hour": 5, "minute": 39}
